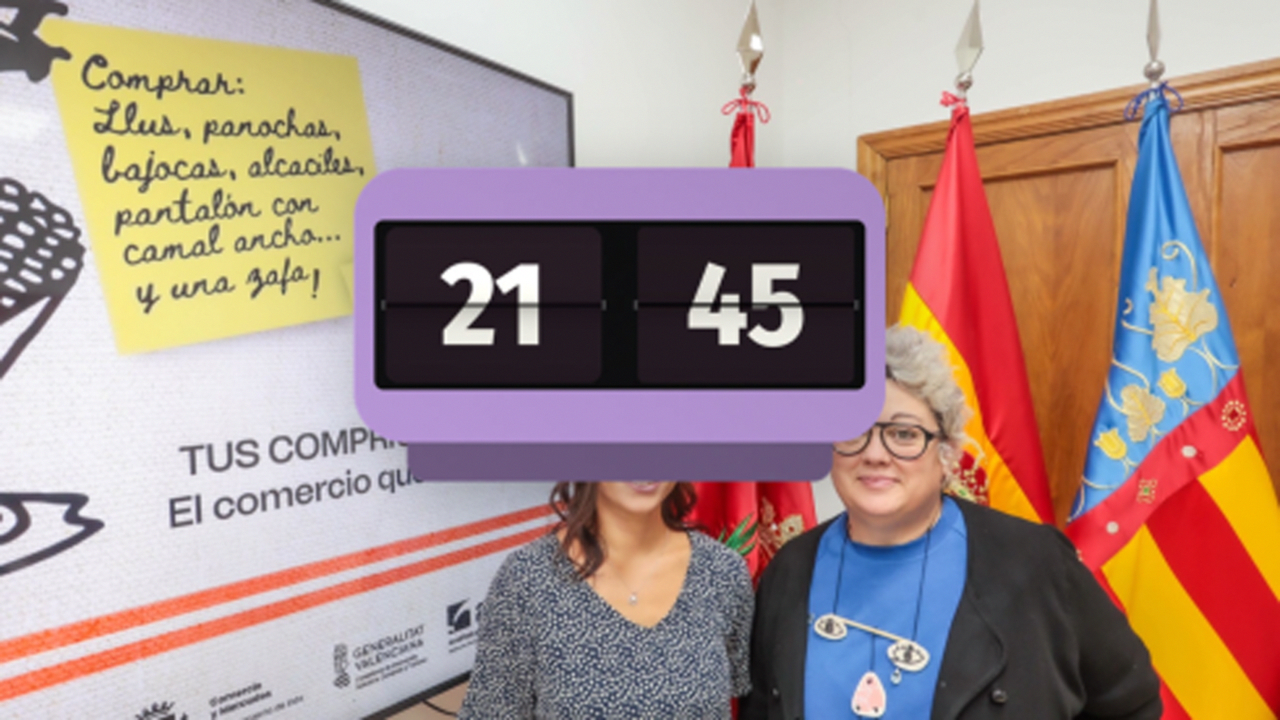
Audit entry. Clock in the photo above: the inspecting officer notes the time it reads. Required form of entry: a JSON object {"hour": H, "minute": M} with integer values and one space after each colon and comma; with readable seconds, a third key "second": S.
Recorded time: {"hour": 21, "minute": 45}
